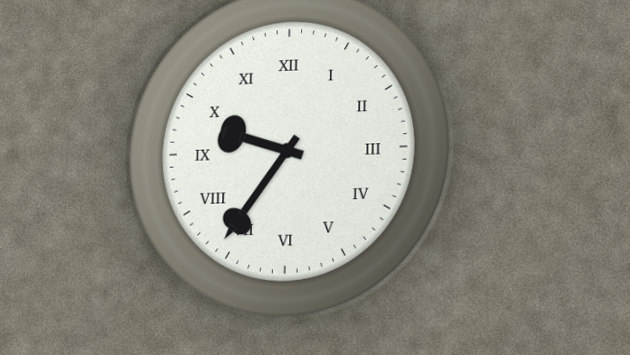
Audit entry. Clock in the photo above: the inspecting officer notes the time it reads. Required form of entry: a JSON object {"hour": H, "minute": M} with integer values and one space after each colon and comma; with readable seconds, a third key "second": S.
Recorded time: {"hour": 9, "minute": 36}
